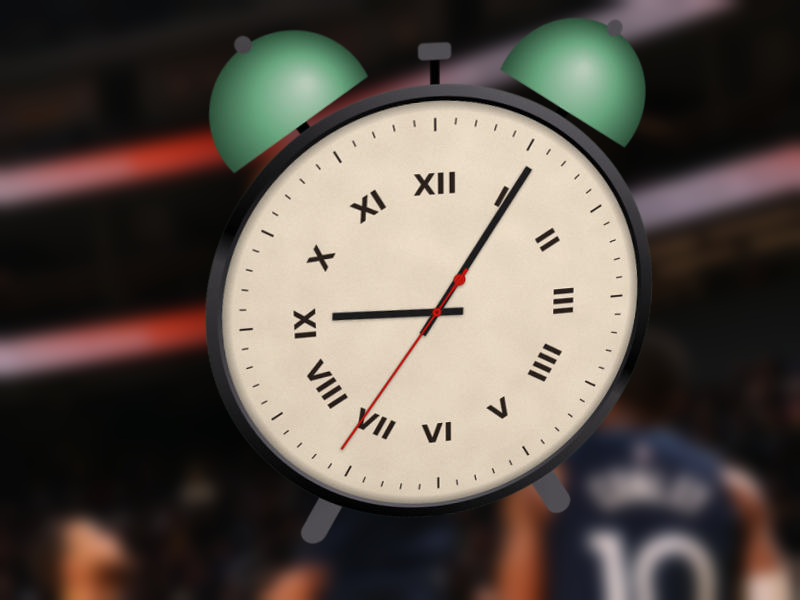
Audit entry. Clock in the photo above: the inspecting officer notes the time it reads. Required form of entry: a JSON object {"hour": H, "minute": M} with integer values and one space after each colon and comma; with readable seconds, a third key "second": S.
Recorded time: {"hour": 9, "minute": 5, "second": 36}
